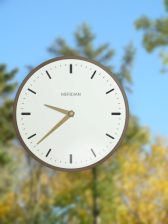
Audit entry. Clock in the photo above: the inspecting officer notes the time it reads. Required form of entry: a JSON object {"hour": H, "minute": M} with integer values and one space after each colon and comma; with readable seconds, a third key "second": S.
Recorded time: {"hour": 9, "minute": 38}
